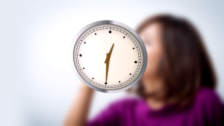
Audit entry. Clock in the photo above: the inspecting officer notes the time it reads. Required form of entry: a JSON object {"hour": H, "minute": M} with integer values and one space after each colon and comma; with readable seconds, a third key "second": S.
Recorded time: {"hour": 12, "minute": 30}
